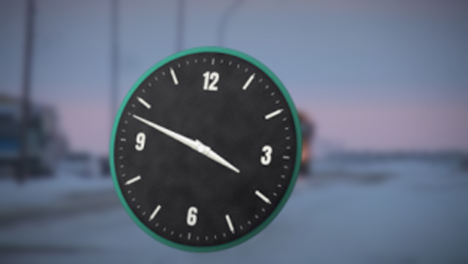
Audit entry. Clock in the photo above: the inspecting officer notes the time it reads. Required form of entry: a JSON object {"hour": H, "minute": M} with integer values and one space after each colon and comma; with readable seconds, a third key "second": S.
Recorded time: {"hour": 3, "minute": 48}
